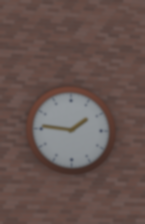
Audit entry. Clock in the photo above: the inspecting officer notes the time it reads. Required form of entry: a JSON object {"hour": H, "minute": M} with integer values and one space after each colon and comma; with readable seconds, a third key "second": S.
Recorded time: {"hour": 1, "minute": 46}
